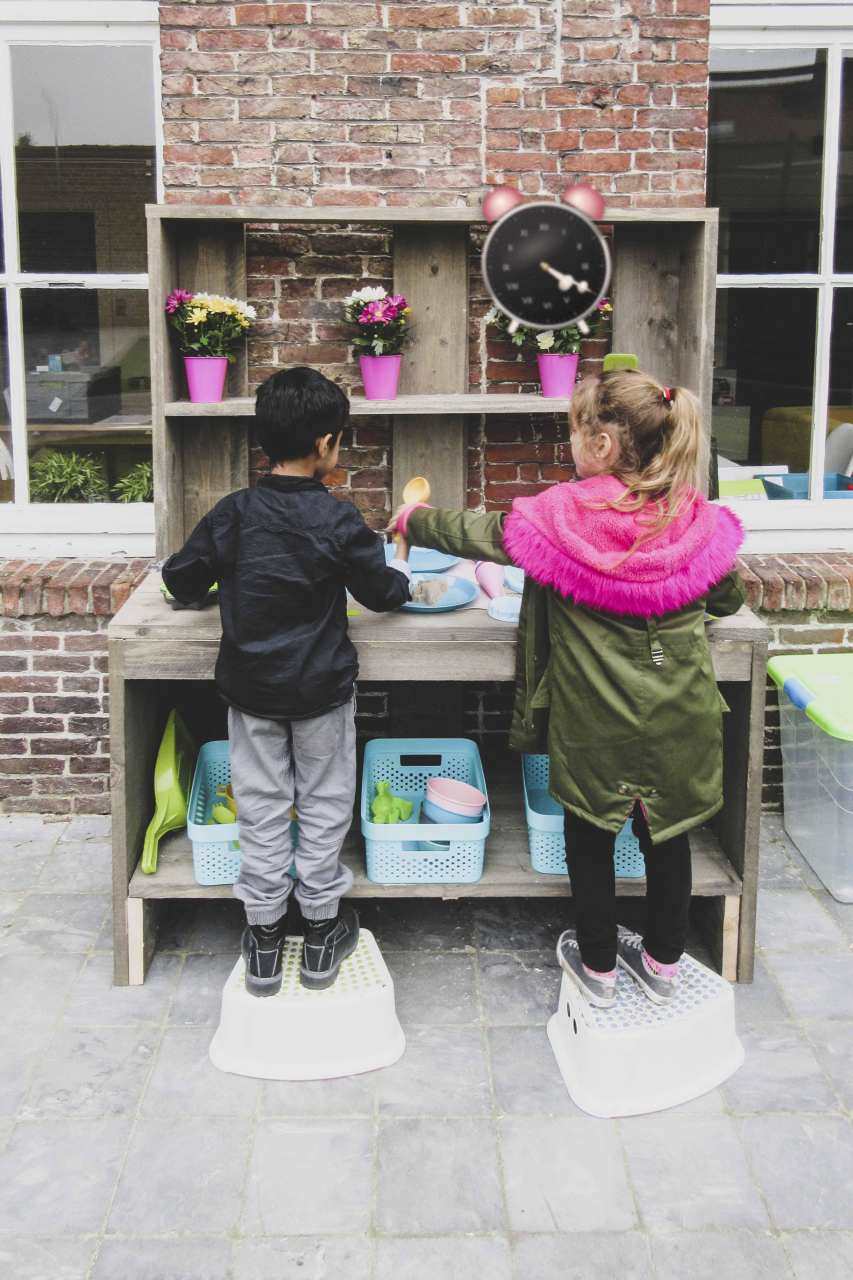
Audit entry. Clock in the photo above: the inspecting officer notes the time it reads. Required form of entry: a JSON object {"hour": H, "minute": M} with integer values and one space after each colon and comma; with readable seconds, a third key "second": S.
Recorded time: {"hour": 4, "minute": 20}
